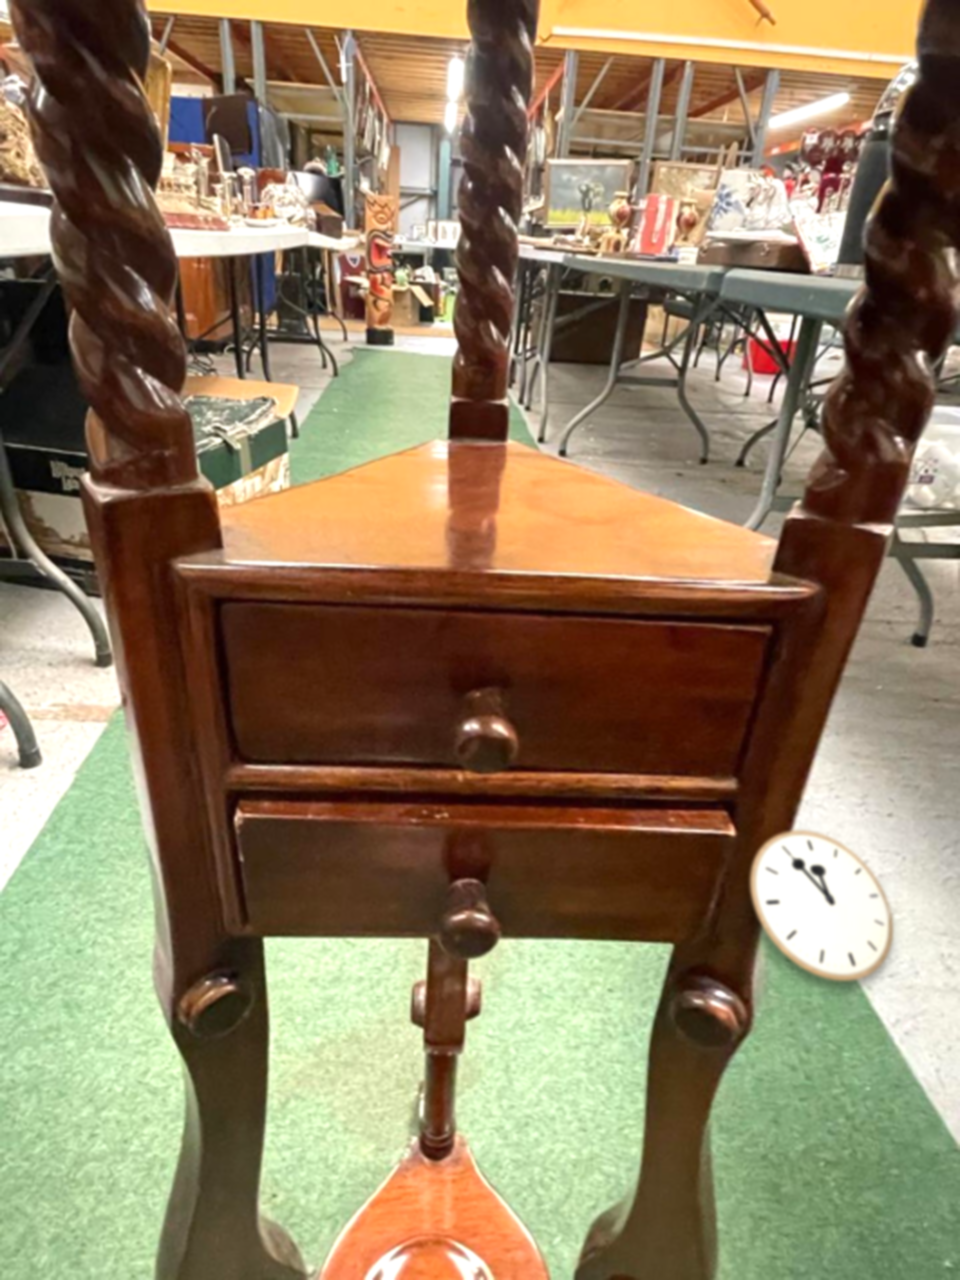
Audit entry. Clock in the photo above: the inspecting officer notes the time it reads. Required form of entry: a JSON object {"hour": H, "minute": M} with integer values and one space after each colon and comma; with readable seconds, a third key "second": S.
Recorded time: {"hour": 11, "minute": 55}
